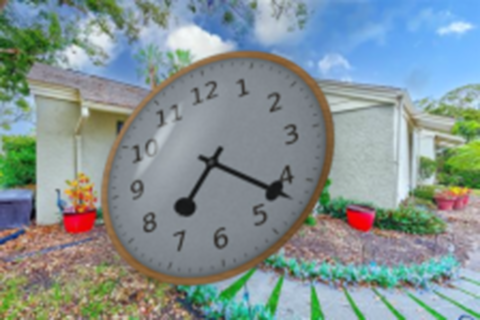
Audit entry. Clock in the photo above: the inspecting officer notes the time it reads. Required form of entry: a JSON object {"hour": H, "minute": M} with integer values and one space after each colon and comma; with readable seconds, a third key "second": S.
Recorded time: {"hour": 7, "minute": 22}
